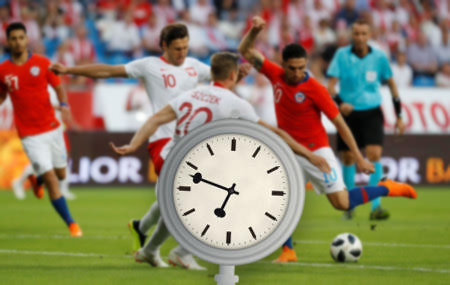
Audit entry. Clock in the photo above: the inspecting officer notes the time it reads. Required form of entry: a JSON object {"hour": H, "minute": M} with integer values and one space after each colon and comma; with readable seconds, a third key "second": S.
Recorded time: {"hour": 6, "minute": 48}
